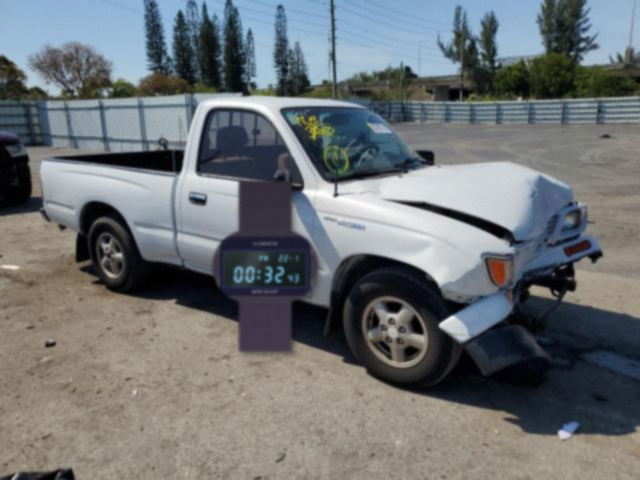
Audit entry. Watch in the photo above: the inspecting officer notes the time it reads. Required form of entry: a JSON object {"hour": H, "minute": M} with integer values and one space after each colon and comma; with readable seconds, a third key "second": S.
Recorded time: {"hour": 0, "minute": 32}
